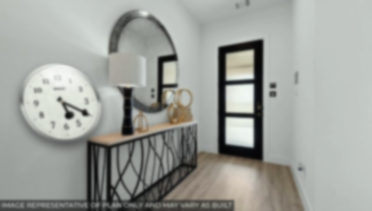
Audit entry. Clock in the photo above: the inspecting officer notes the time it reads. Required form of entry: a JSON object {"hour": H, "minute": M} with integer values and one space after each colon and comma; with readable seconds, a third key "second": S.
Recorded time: {"hour": 5, "minute": 20}
